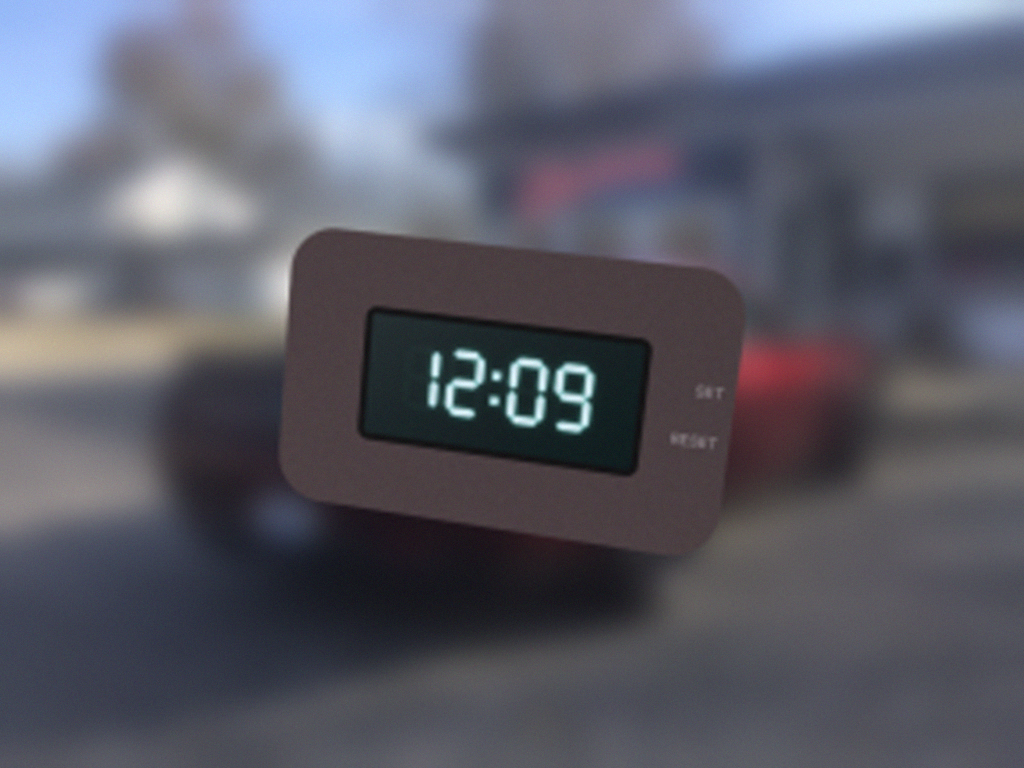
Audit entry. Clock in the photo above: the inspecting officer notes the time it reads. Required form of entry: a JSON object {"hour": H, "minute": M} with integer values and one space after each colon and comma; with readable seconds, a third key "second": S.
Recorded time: {"hour": 12, "minute": 9}
